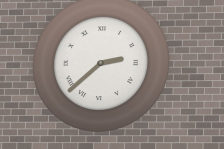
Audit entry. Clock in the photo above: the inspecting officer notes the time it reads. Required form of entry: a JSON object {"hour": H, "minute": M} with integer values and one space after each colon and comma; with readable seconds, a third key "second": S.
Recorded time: {"hour": 2, "minute": 38}
